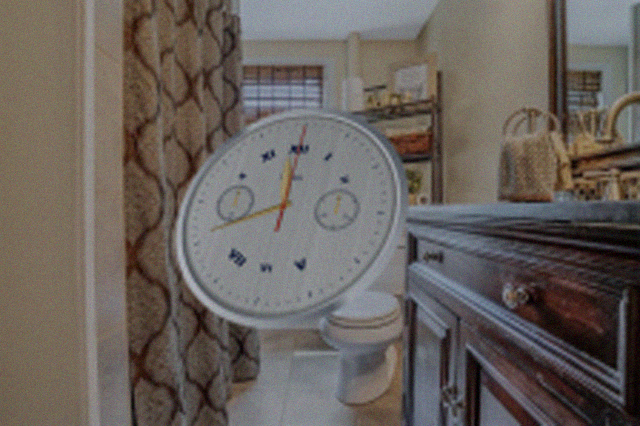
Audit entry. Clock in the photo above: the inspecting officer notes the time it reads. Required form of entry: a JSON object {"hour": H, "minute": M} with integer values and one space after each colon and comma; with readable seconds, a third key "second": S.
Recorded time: {"hour": 11, "minute": 41}
